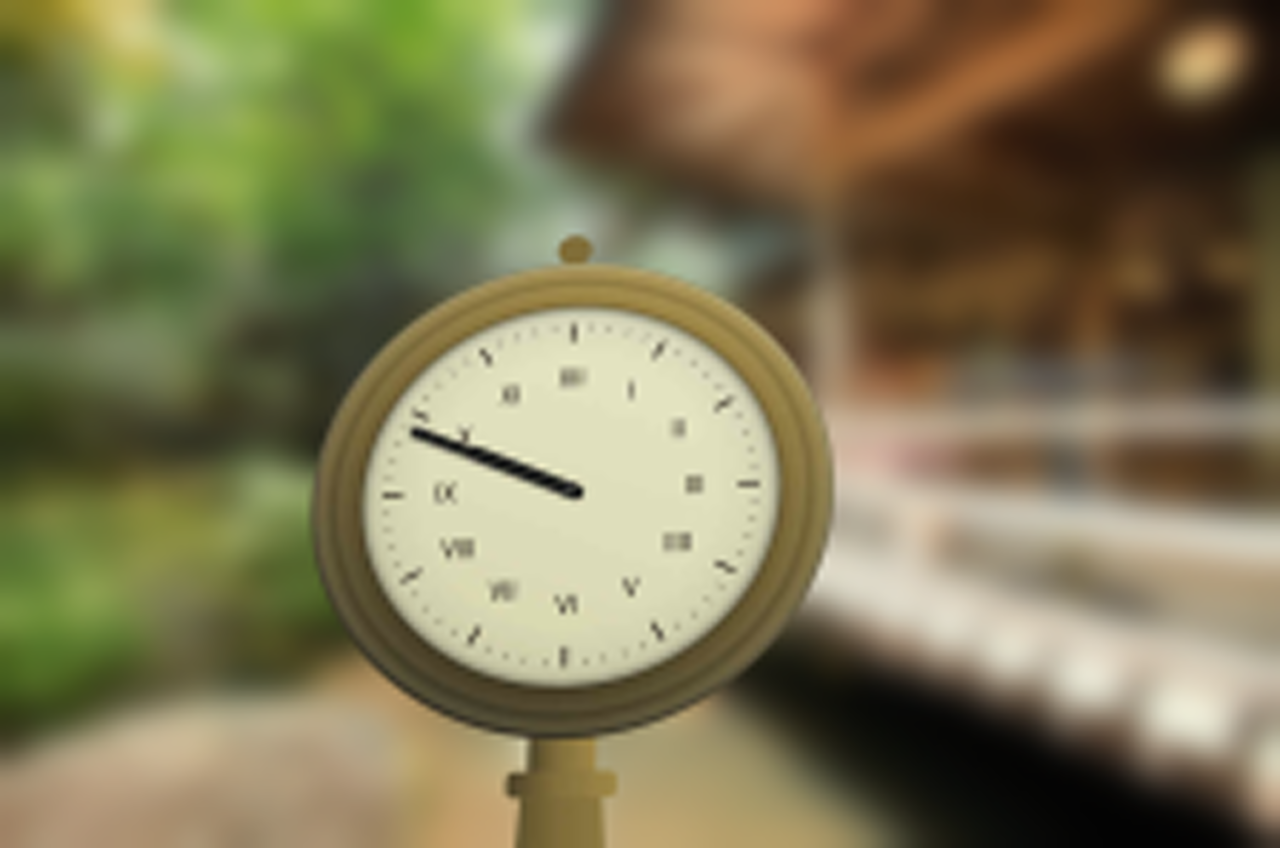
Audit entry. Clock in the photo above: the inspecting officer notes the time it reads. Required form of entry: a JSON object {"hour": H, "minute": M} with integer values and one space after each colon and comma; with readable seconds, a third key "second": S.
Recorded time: {"hour": 9, "minute": 49}
